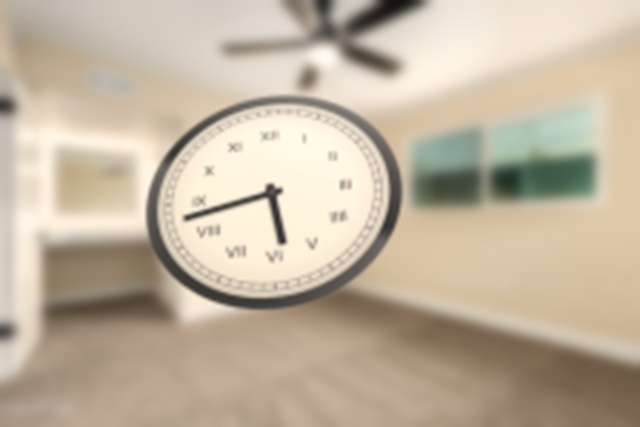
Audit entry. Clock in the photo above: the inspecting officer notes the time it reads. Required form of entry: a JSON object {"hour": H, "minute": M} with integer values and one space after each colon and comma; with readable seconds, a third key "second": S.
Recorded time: {"hour": 5, "minute": 43}
